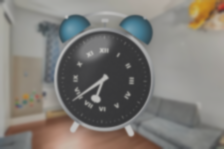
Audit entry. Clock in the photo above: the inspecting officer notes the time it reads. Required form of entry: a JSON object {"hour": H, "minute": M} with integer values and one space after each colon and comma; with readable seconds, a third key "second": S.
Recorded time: {"hour": 6, "minute": 39}
